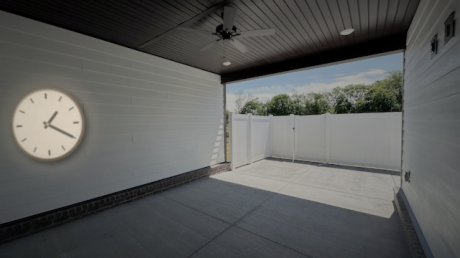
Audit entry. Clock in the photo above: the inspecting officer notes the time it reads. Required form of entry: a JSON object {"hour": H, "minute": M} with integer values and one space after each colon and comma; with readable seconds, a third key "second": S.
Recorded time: {"hour": 1, "minute": 20}
